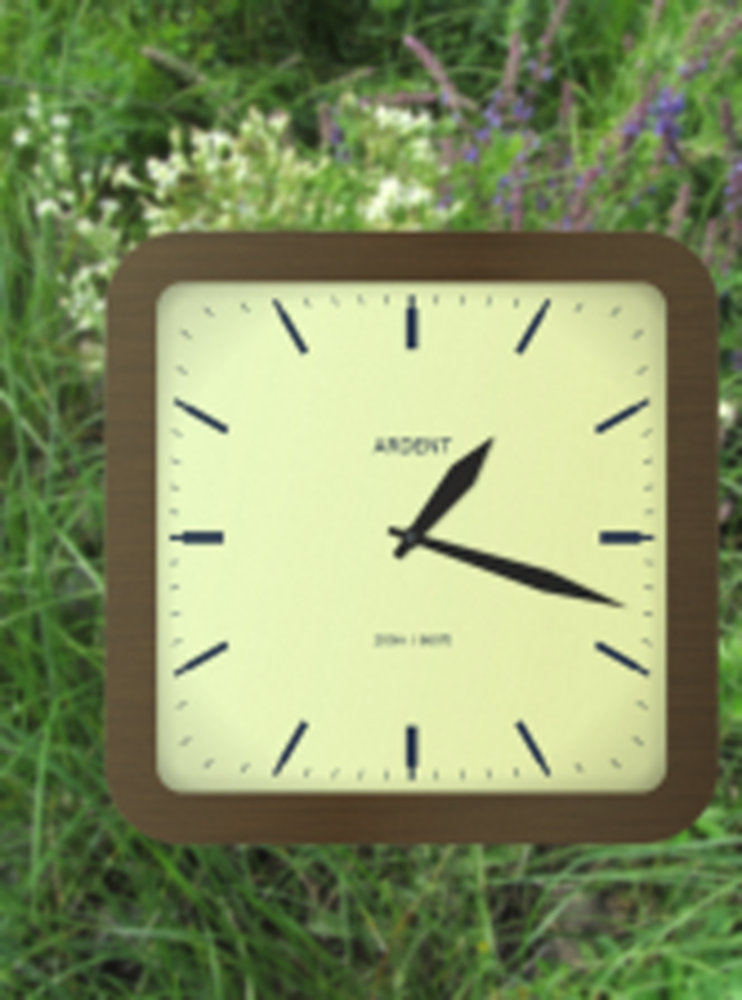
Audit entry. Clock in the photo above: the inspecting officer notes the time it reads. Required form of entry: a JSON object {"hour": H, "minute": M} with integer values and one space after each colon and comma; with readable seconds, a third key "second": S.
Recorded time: {"hour": 1, "minute": 18}
